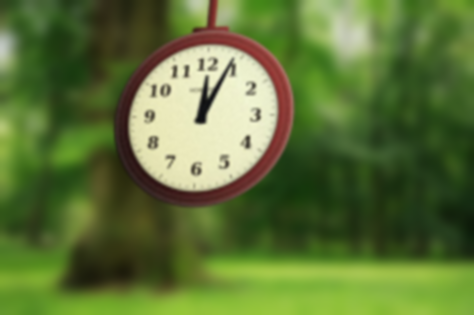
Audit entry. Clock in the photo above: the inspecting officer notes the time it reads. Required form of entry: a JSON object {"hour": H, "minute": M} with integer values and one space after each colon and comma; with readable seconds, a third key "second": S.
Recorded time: {"hour": 12, "minute": 4}
